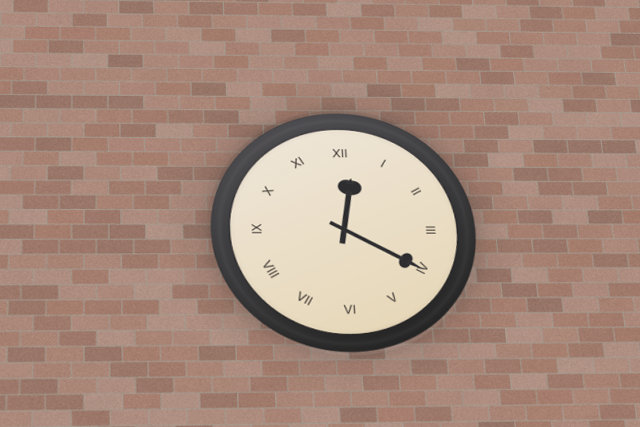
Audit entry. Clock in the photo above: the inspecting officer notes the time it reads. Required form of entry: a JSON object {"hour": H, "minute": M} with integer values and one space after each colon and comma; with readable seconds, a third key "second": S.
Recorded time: {"hour": 12, "minute": 20}
